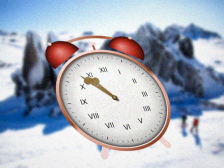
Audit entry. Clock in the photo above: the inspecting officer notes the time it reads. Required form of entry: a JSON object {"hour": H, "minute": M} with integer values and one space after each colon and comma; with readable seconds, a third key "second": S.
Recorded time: {"hour": 10, "minute": 53}
